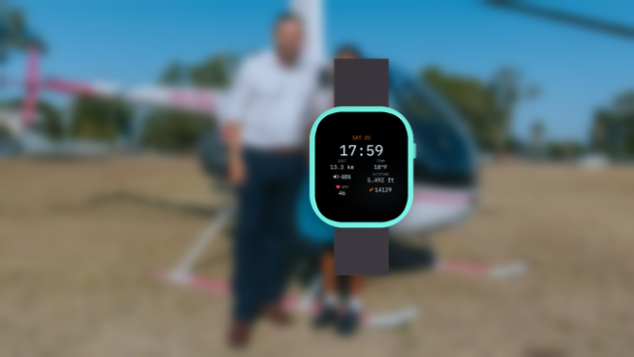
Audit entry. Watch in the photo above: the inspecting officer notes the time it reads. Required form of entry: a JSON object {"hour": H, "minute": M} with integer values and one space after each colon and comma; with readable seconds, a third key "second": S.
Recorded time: {"hour": 17, "minute": 59}
